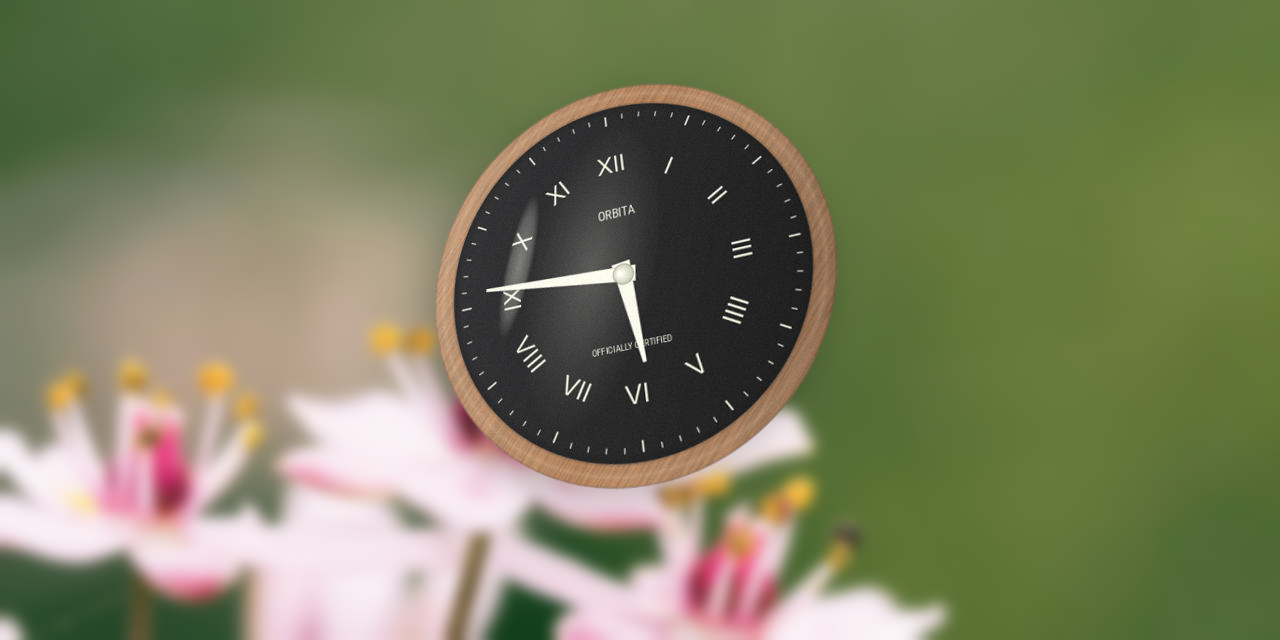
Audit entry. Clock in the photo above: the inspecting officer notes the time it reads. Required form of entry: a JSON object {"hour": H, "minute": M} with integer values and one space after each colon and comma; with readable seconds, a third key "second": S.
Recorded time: {"hour": 5, "minute": 46}
